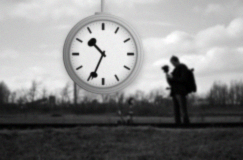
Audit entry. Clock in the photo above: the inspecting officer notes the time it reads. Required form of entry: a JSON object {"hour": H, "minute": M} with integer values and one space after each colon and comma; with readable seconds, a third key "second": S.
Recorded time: {"hour": 10, "minute": 34}
